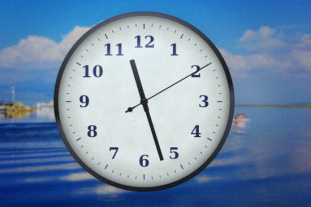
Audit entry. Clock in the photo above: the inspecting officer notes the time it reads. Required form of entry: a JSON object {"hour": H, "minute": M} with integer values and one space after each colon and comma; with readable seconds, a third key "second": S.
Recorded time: {"hour": 11, "minute": 27, "second": 10}
